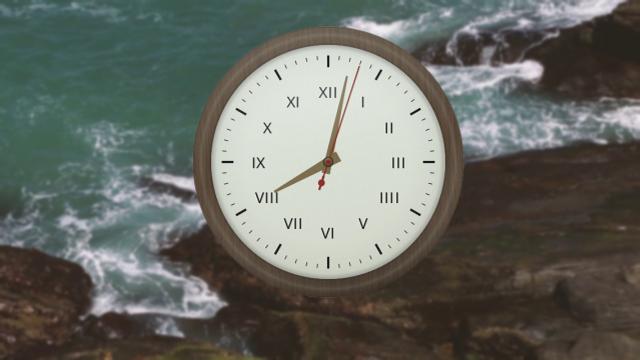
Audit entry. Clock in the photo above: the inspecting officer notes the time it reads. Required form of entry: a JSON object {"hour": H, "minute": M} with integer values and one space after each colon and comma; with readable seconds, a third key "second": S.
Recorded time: {"hour": 8, "minute": 2, "second": 3}
